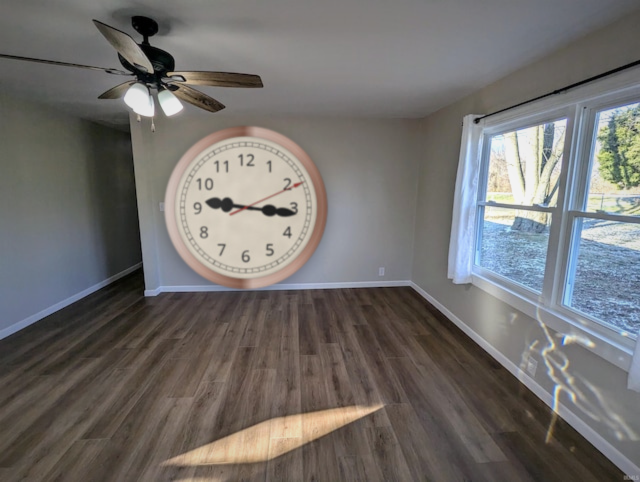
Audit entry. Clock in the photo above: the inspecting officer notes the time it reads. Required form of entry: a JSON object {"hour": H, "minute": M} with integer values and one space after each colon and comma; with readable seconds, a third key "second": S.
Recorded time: {"hour": 9, "minute": 16, "second": 11}
